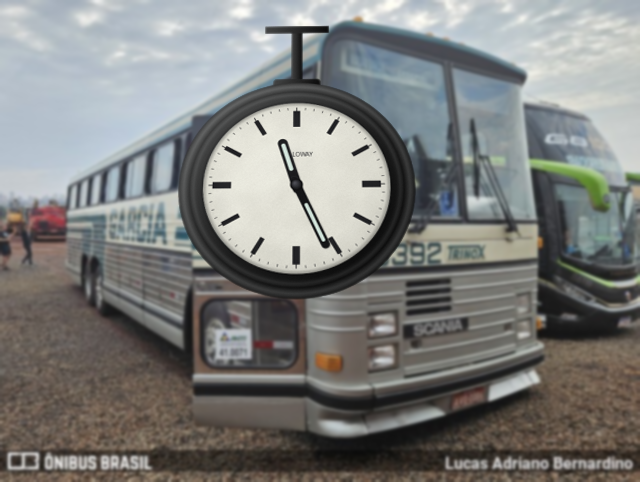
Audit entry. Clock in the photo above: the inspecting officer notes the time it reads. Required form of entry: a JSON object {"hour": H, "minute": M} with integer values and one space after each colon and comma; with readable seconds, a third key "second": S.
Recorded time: {"hour": 11, "minute": 26}
